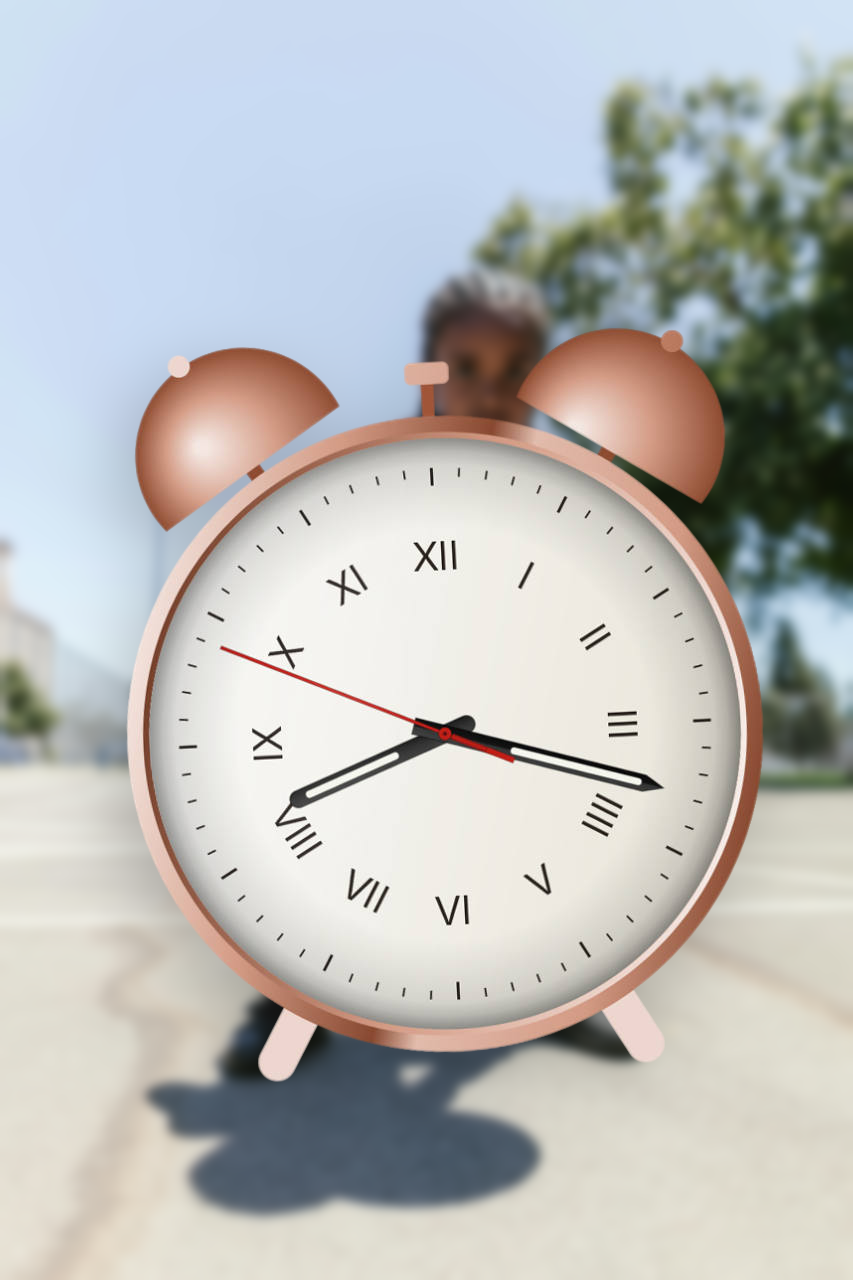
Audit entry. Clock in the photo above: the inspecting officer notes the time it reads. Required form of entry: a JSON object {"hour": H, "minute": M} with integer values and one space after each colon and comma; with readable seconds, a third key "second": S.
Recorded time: {"hour": 8, "minute": 17, "second": 49}
